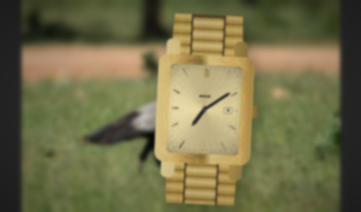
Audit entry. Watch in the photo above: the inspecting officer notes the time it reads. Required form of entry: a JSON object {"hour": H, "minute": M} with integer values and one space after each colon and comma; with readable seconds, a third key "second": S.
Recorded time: {"hour": 7, "minute": 9}
